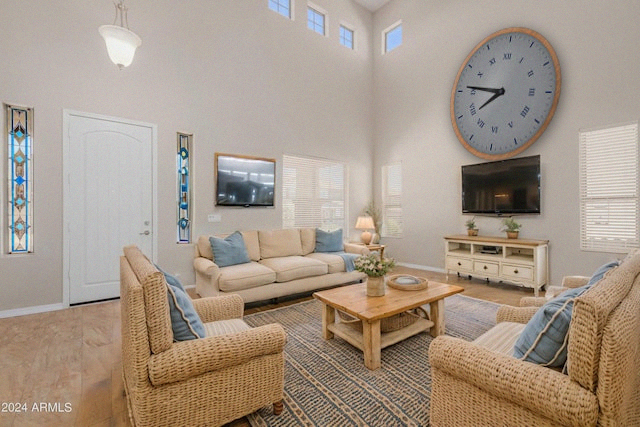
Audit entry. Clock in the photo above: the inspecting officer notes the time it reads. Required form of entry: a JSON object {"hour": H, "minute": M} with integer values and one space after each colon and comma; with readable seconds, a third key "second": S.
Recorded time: {"hour": 7, "minute": 46}
